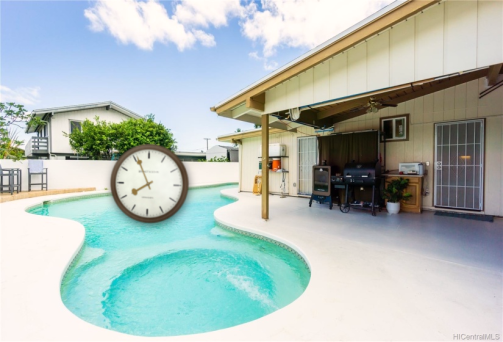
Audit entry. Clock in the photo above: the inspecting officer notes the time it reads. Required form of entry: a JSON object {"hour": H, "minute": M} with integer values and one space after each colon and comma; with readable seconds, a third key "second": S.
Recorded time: {"hour": 7, "minute": 56}
